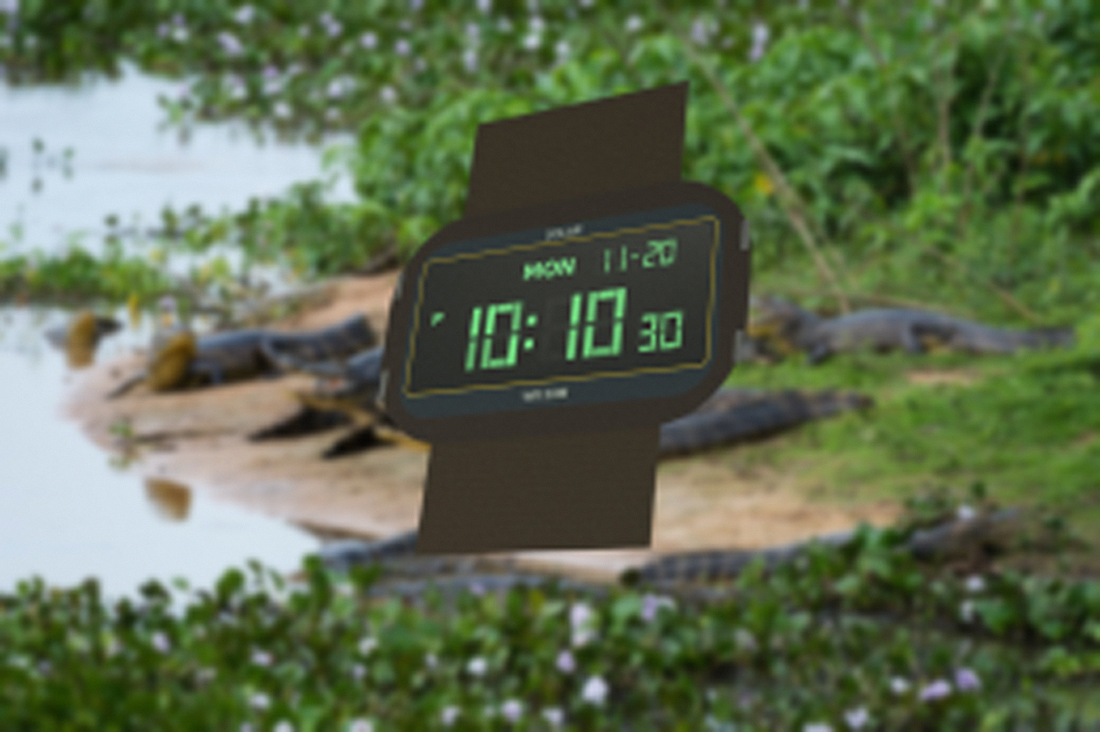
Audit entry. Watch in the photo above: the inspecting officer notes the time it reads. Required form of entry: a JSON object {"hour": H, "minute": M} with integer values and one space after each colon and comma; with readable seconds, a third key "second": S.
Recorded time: {"hour": 10, "minute": 10, "second": 30}
